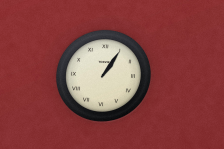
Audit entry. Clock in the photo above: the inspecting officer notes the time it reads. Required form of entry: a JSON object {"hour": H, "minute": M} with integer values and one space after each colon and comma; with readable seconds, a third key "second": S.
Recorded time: {"hour": 1, "minute": 5}
